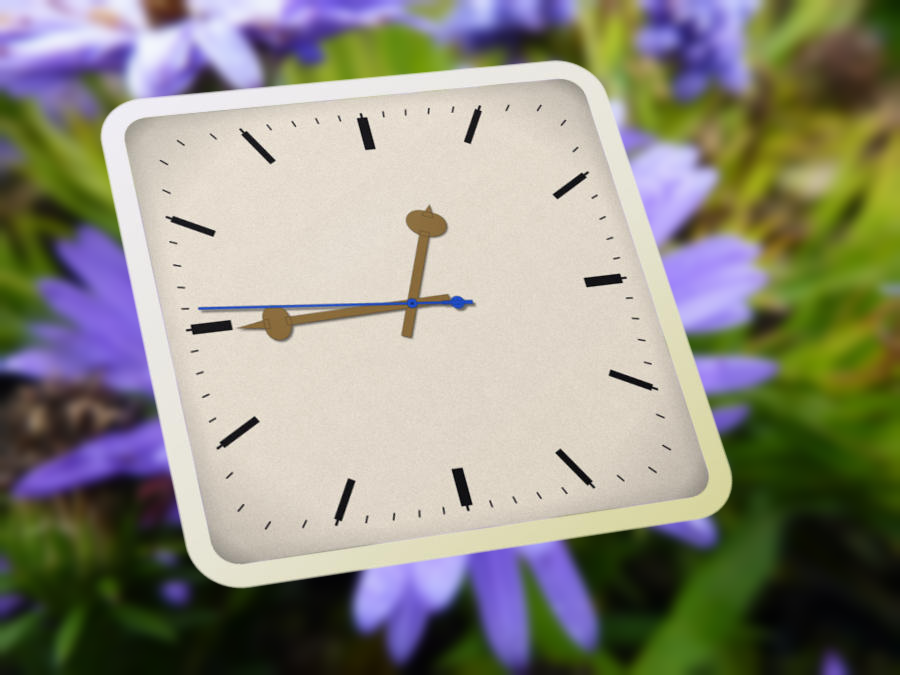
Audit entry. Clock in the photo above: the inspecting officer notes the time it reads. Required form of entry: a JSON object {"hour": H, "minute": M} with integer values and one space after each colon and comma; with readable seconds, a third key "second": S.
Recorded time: {"hour": 12, "minute": 44, "second": 46}
